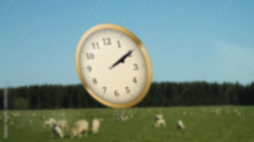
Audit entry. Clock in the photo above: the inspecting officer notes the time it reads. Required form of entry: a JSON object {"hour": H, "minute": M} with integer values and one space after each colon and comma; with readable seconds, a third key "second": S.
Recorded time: {"hour": 2, "minute": 10}
